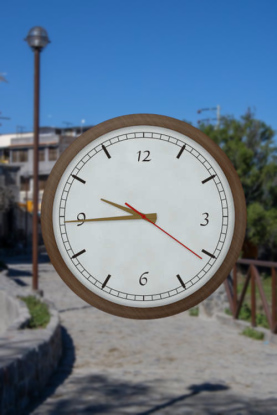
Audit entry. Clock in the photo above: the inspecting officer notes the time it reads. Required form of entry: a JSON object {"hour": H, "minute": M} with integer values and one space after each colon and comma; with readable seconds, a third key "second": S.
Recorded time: {"hour": 9, "minute": 44, "second": 21}
